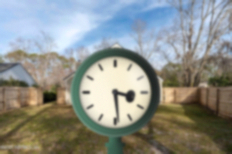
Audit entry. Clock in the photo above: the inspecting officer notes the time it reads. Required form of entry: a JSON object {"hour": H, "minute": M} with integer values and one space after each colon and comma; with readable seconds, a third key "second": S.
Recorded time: {"hour": 3, "minute": 29}
